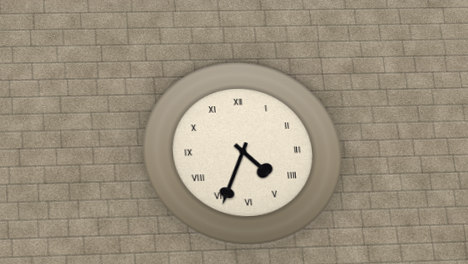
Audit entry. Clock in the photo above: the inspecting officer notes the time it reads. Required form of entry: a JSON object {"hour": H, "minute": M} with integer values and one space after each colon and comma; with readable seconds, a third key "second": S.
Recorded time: {"hour": 4, "minute": 34}
